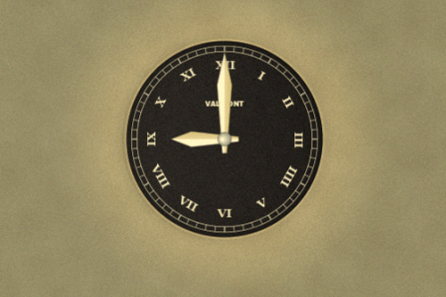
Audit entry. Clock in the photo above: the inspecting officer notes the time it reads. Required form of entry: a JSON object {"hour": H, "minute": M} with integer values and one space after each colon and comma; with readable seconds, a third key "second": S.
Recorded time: {"hour": 9, "minute": 0}
